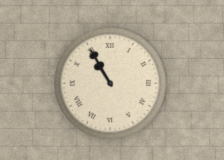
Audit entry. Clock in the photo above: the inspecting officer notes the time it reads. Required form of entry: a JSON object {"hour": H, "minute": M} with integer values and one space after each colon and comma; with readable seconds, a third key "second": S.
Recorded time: {"hour": 10, "minute": 55}
